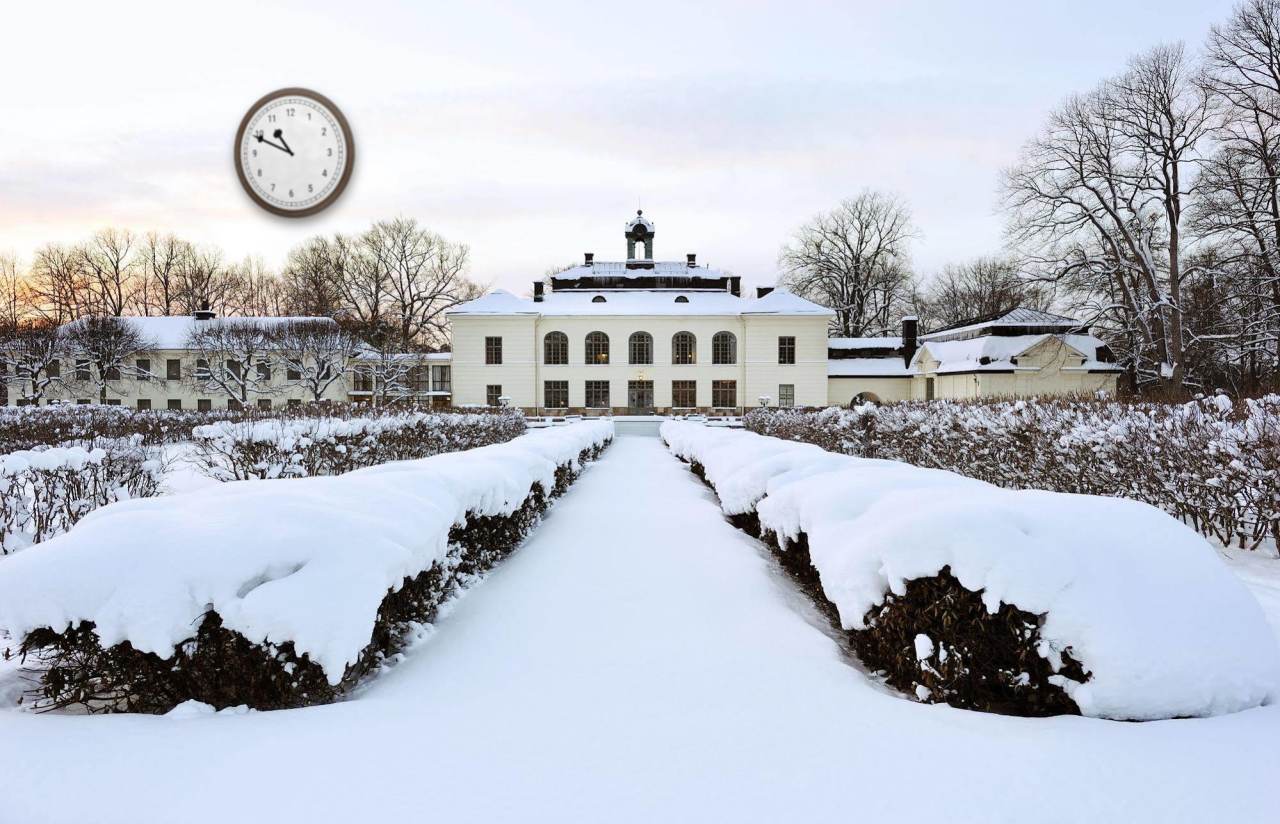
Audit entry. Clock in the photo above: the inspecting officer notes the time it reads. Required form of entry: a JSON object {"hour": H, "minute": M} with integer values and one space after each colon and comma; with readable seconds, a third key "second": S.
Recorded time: {"hour": 10, "minute": 49}
